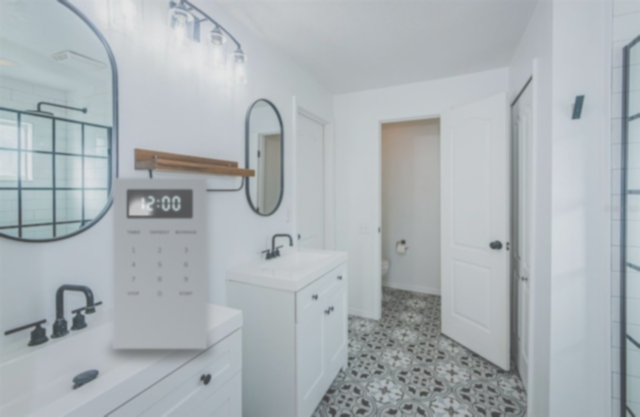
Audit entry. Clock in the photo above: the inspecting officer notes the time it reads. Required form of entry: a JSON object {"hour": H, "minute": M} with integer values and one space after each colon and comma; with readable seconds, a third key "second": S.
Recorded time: {"hour": 12, "minute": 0}
